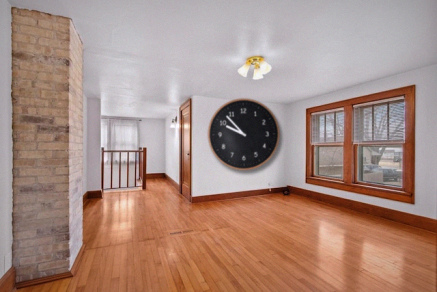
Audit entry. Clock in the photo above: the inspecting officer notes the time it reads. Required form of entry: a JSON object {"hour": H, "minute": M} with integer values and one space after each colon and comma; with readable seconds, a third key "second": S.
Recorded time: {"hour": 9, "minute": 53}
